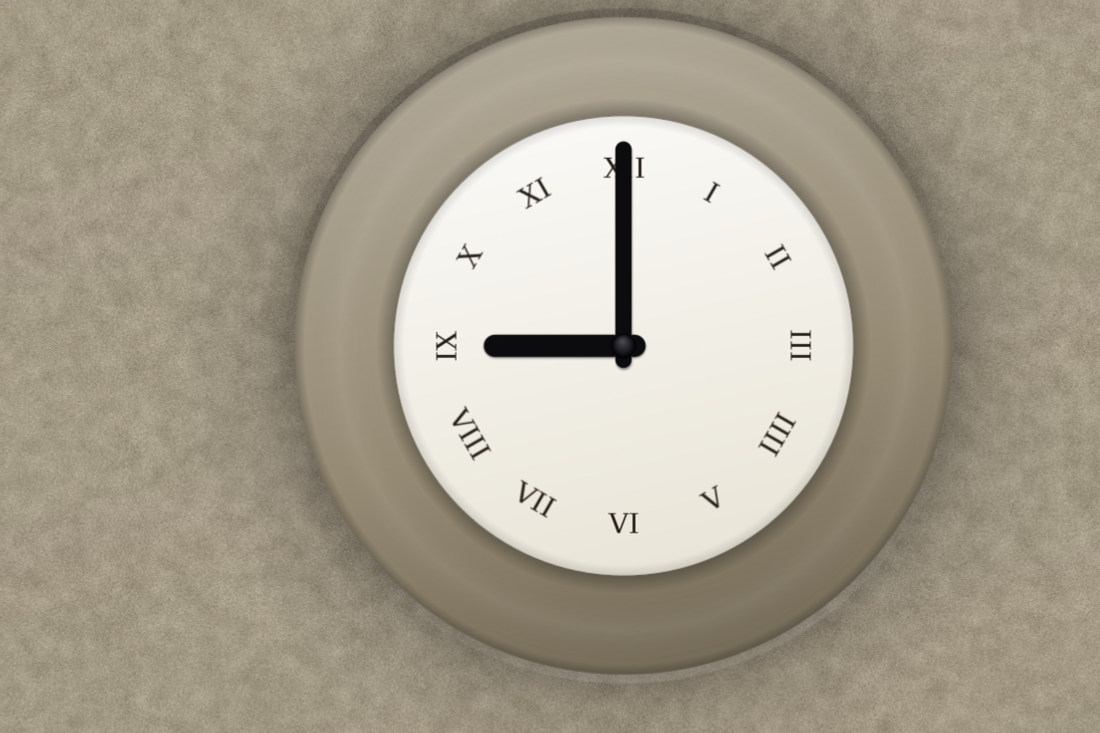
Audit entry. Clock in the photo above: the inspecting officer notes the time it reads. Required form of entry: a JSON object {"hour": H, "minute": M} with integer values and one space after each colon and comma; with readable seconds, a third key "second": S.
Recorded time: {"hour": 9, "minute": 0}
